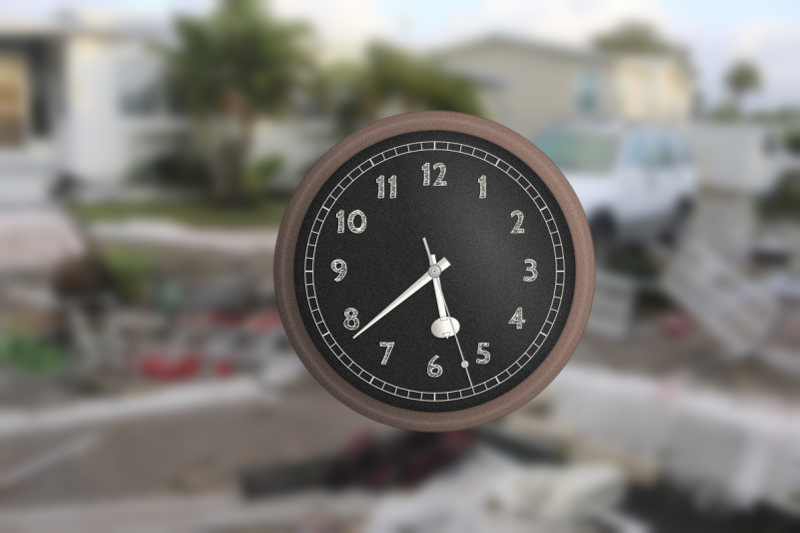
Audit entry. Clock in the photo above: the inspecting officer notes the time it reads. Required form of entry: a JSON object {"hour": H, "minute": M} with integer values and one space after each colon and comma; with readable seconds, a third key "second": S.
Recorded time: {"hour": 5, "minute": 38, "second": 27}
